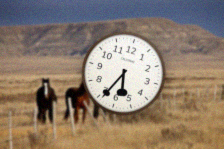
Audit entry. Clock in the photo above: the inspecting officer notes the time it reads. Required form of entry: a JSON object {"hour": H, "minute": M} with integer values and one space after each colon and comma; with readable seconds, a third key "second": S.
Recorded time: {"hour": 5, "minute": 34}
